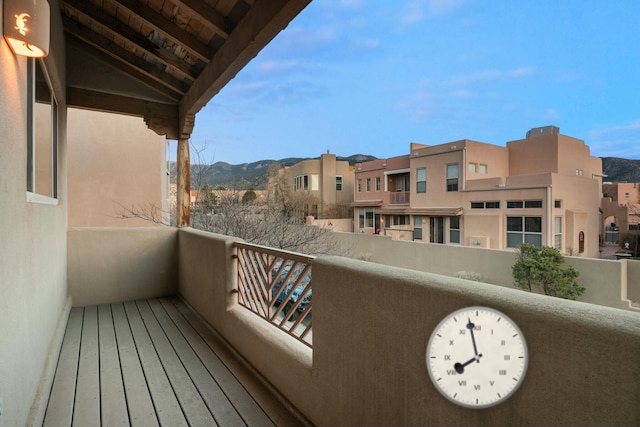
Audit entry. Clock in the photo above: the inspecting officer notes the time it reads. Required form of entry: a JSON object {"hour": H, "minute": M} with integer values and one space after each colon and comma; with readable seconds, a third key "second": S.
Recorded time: {"hour": 7, "minute": 58}
